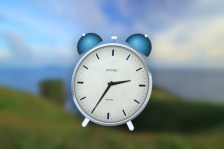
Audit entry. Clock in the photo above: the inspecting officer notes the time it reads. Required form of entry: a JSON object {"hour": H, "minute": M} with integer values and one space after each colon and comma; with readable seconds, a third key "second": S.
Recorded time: {"hour": 2, "minute": 35}
